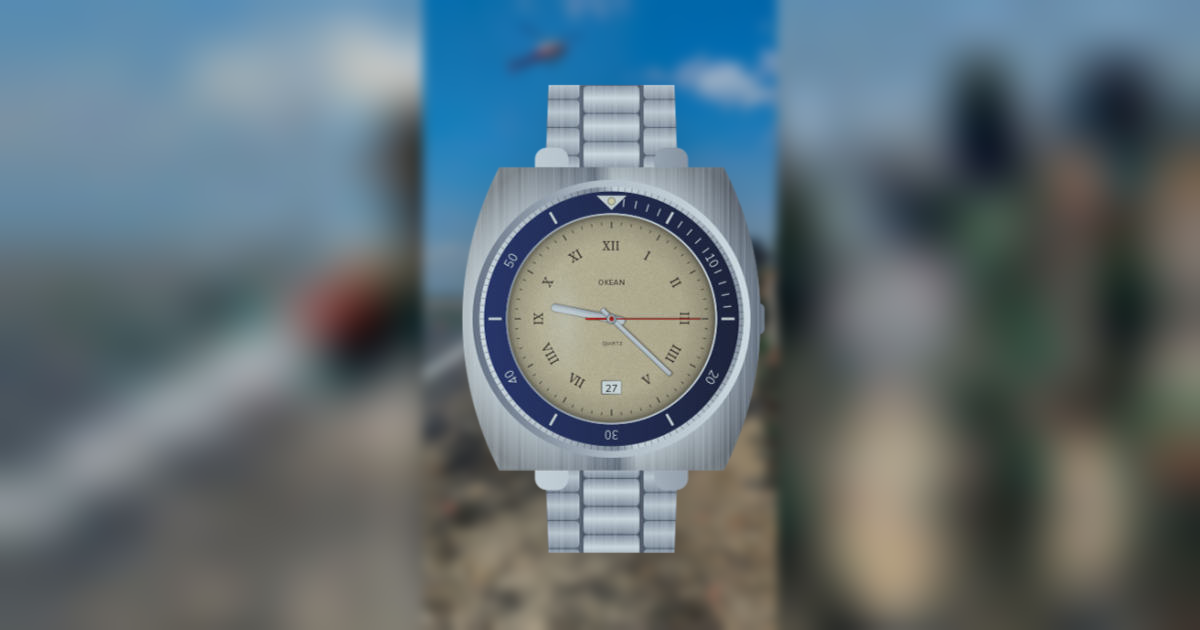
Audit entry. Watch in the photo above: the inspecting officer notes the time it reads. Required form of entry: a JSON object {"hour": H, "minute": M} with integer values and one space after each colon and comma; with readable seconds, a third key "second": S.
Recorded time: {"hour": 9, "minute": 22, "second": 15}
